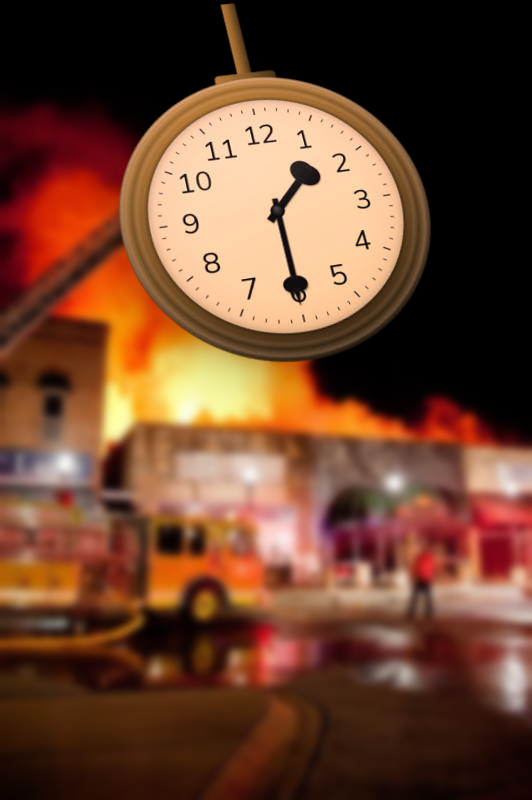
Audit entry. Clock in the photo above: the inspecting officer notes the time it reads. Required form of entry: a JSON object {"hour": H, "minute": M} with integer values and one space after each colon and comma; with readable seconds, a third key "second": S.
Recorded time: {"hour": 1, "minute": 30}
